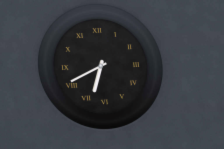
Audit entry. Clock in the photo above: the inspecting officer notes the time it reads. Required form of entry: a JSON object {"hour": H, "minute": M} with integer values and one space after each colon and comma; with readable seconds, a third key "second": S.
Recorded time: {"hour": 6, "minute": 41}
